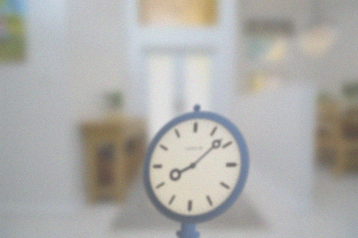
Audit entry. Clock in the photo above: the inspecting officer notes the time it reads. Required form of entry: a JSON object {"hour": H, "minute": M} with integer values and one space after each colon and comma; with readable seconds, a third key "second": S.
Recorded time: {"hour": 8, "minute": 8}
